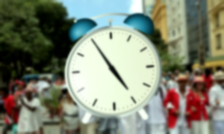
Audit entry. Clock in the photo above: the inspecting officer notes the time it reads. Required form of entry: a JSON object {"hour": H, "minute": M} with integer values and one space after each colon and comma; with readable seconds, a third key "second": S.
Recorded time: {"hour": 4, "minute": 55}
